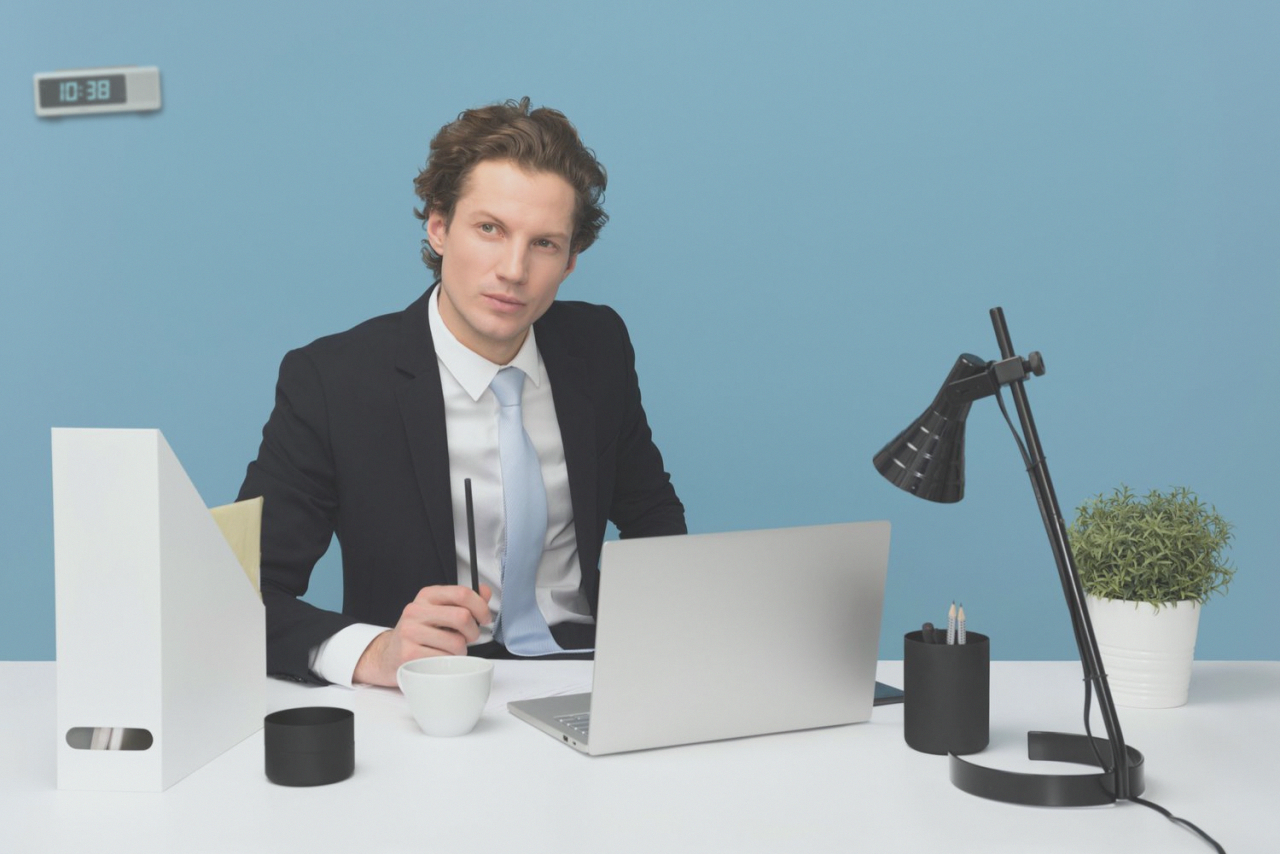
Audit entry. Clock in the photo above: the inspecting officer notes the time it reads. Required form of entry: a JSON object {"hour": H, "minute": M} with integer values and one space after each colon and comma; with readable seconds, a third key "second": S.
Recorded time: {"hour": 10, "minute": 38}
